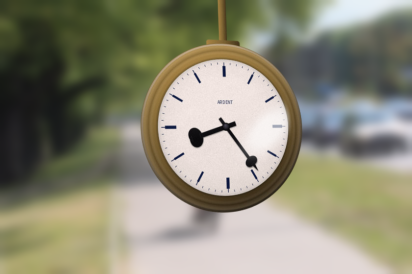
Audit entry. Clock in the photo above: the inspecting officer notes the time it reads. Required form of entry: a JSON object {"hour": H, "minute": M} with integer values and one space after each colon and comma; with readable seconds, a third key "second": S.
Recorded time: {"hour": 8, "minute": 24}
